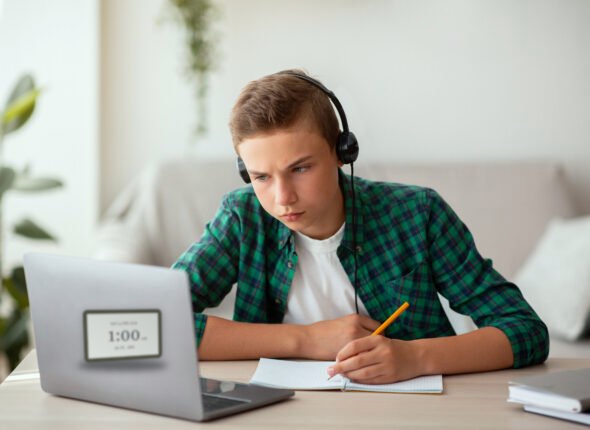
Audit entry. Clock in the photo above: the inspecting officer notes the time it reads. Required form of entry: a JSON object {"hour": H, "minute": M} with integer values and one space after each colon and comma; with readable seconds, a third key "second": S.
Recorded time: {"hour": 1, "minute": 0}
